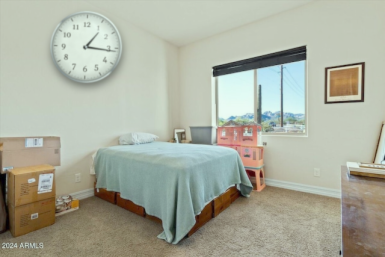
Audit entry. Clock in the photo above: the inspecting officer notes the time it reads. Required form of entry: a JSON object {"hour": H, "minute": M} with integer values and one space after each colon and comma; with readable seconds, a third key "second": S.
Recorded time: {"hour": 1, "minute": 16}
